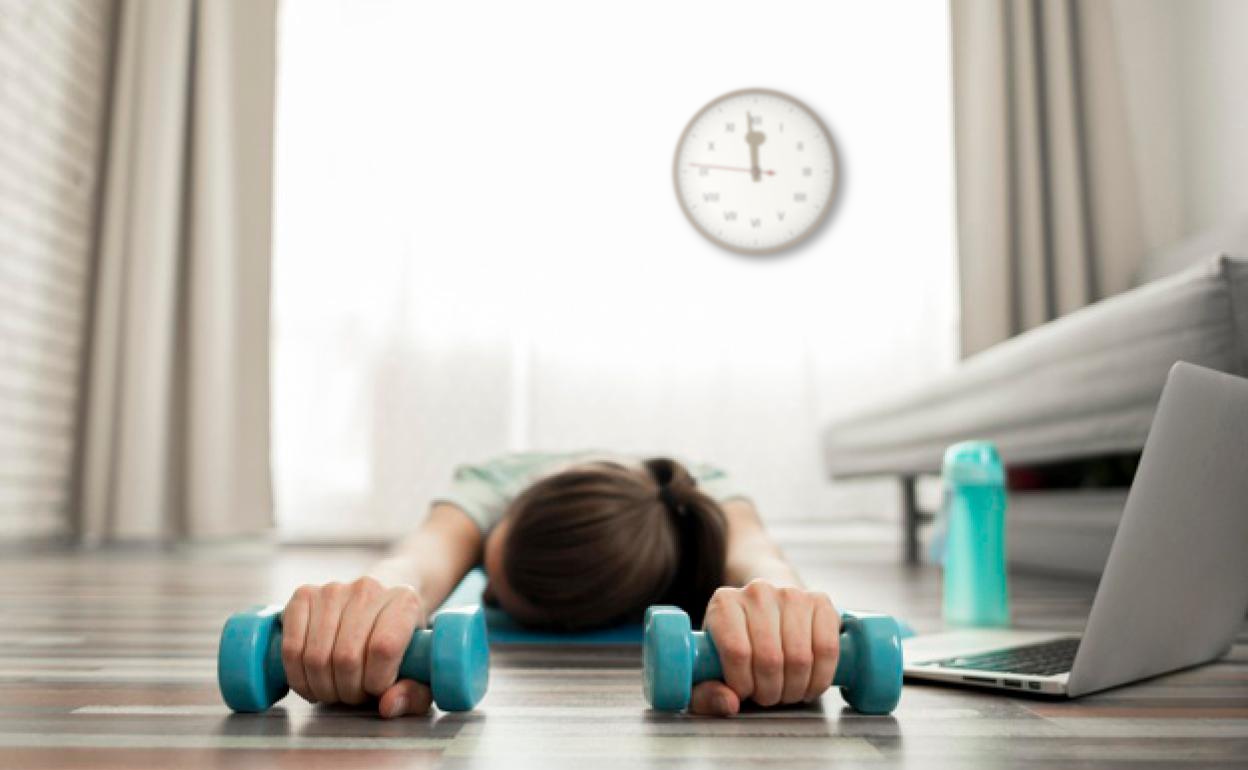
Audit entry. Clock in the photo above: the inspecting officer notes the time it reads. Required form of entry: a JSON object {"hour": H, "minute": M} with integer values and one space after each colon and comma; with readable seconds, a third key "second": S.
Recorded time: {"hour": 11, "minute": 58, "second": 46}
